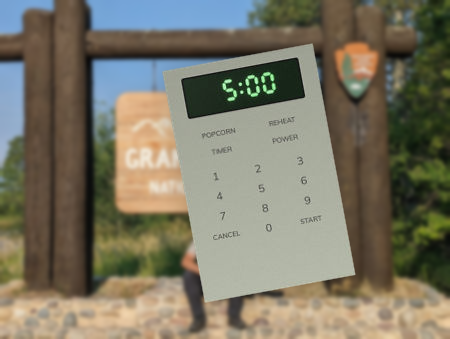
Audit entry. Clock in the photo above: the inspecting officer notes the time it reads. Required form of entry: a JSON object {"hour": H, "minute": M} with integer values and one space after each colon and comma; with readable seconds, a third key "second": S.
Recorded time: {"hour": 5, "minute": 0}
